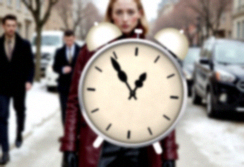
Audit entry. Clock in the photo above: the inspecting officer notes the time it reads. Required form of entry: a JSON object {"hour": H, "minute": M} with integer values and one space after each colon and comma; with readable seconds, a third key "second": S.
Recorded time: {"hour": 12, "minute": 54}
